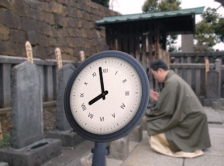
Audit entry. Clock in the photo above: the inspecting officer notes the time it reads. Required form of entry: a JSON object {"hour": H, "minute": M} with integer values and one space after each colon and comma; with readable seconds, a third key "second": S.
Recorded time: {"hour": 7, "minute": 58}
